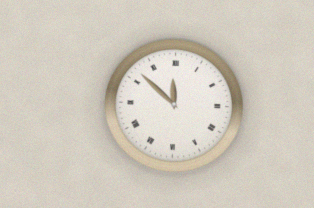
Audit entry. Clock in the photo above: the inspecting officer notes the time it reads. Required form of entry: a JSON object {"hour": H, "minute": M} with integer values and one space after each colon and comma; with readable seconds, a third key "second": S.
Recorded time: {"hour": 11, "minute": 52}
